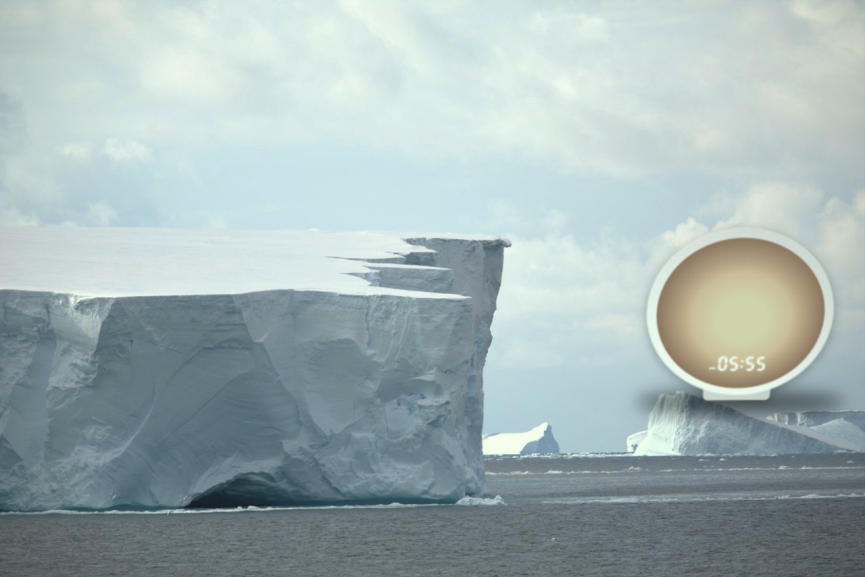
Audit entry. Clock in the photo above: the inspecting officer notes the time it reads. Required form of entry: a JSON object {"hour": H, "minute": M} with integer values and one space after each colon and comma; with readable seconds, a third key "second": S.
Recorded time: {"hour": 5, "minute": 55}
